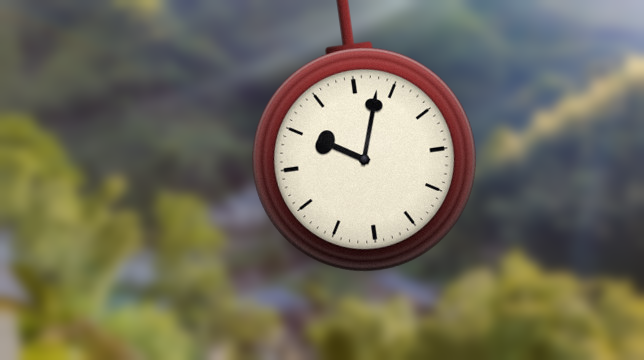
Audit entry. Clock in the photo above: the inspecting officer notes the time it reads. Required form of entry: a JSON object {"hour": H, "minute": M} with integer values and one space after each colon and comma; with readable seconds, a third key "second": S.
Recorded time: {"hour": 10, "minute": 3}
